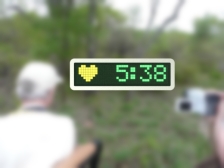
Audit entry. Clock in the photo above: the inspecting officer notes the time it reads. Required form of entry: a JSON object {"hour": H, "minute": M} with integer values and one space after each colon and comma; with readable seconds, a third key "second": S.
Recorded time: {"hour": 5, "minute": 38}
